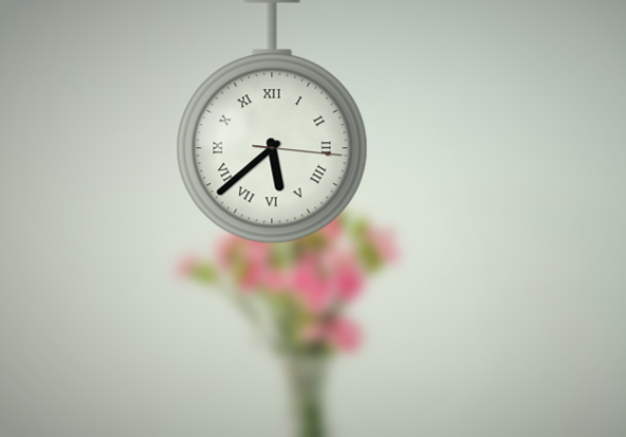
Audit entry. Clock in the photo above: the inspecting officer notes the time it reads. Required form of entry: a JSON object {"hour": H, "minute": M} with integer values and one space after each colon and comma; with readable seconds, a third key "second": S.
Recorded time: {"hour": 5, "minute": 38, "second": 16}
